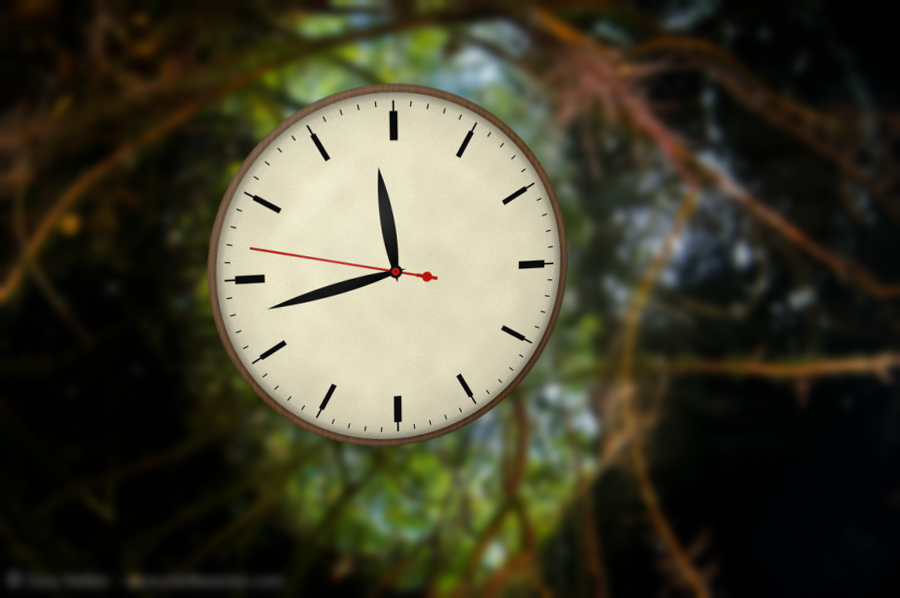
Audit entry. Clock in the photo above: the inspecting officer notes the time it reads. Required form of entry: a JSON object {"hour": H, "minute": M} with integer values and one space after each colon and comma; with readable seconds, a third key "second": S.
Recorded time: {"hour": 11, "minute": 42, "second": 47}
